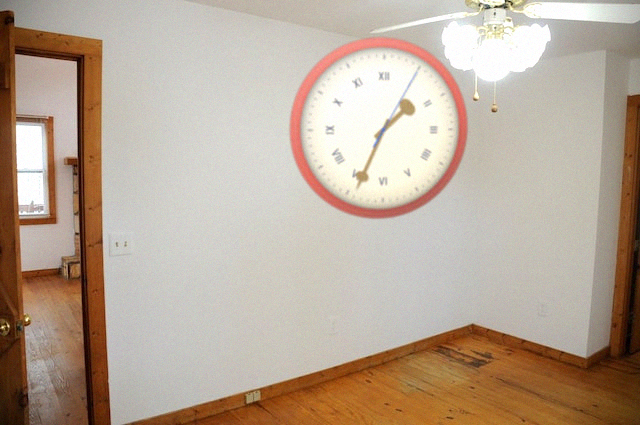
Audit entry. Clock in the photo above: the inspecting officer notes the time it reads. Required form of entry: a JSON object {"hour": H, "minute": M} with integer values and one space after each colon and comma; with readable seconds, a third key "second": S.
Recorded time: {"hour": 1, "minute": 34, "second": 5}
